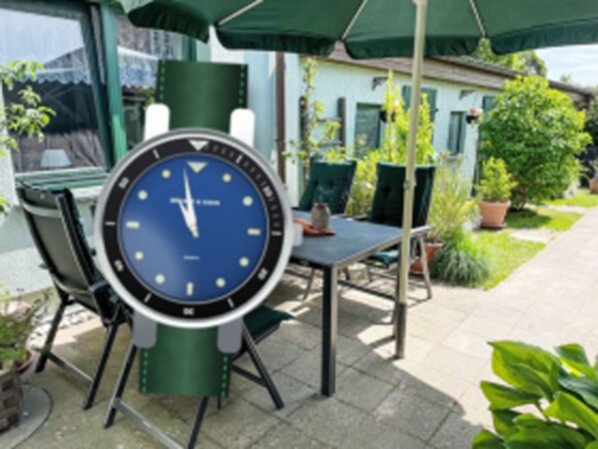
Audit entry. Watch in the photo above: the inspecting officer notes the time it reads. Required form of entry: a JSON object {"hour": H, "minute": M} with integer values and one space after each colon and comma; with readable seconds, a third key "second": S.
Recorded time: {"hour": 10, "minute": 58}
